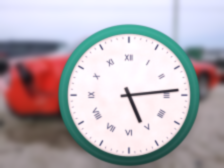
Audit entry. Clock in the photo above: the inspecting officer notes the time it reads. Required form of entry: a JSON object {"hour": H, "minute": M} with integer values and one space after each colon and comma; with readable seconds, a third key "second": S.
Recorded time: {"hour": 5, "minute": 14}
